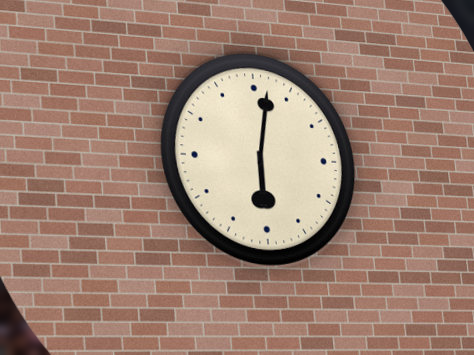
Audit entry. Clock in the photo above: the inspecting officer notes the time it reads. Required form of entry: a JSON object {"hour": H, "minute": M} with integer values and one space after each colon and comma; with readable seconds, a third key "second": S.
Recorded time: {"hour": 6, "minute": 2}
